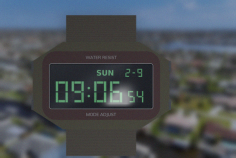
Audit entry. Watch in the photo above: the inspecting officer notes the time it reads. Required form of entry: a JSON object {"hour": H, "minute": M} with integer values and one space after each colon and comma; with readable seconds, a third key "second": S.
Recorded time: {"hour": 9, "minute": 6, "second": 54}
